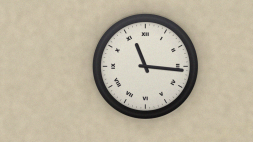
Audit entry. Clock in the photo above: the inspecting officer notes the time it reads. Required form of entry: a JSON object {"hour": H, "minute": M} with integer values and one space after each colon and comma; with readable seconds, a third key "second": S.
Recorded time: {"hour": 11, "minute": 16}
